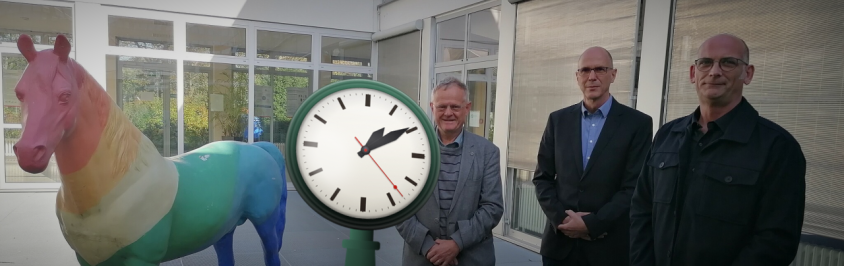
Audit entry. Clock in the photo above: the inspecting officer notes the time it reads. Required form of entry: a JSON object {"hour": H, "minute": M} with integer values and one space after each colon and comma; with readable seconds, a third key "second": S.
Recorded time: {"hour": 1, "minute": 9, "second": 23}
